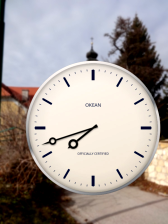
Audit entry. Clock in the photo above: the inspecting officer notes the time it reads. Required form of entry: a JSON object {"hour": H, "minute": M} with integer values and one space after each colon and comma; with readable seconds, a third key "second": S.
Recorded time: {"hour": 7, "minute": 42}
